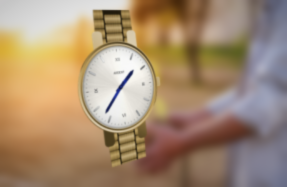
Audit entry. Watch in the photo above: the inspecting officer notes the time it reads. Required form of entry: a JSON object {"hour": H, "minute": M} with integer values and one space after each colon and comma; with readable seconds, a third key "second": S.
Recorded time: {"hour": 1, "minute": 37}
